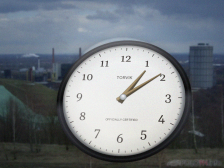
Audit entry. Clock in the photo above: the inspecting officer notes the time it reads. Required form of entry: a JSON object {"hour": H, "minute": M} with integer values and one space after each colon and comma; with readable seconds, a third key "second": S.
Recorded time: {"hour": 1, "minute": 9}
